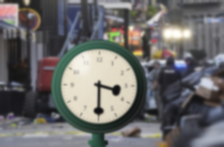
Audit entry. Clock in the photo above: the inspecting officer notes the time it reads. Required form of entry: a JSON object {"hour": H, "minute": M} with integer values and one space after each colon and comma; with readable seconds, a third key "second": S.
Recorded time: {"hour": 3, "minute": 30}
